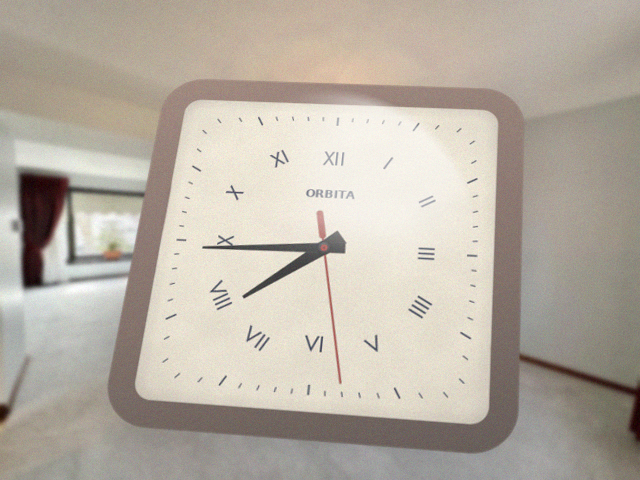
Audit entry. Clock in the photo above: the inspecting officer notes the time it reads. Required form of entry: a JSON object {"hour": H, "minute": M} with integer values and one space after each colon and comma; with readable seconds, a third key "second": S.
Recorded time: {"hour": 7, "minute": 44, "second": 28}
